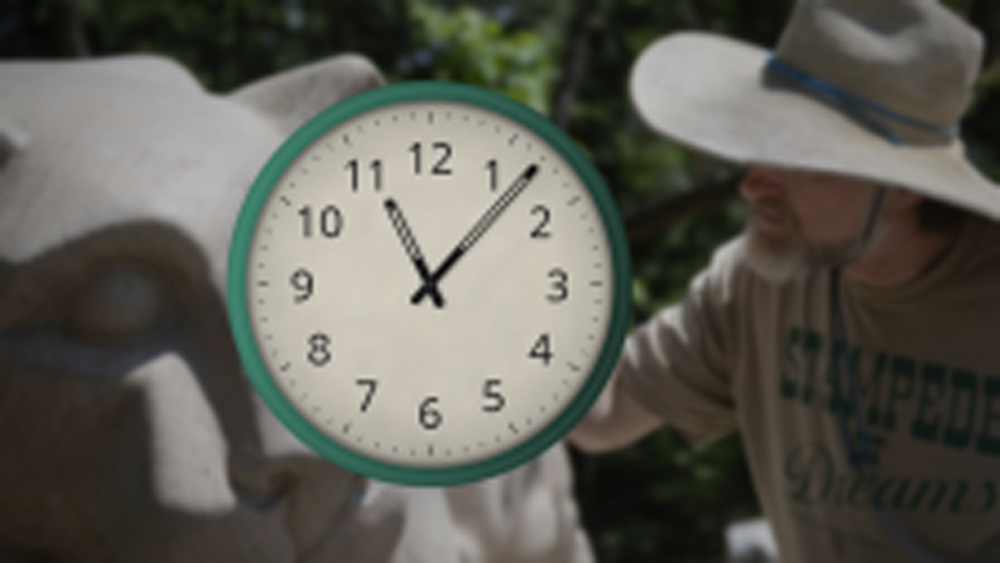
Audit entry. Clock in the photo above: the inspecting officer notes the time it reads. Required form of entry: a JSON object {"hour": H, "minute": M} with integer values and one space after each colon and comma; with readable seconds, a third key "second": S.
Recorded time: {"hour": 11, "minute": 7}
